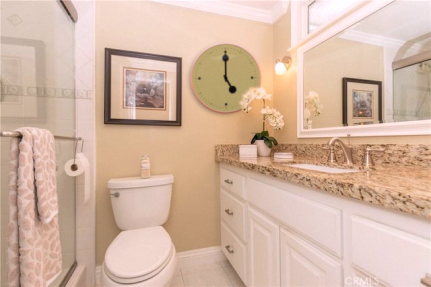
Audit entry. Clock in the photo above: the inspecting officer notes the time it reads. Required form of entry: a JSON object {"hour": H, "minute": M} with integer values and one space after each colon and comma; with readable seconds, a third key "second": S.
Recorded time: {"hour": 5, "minute": 0}
